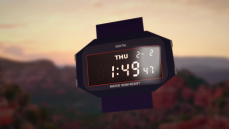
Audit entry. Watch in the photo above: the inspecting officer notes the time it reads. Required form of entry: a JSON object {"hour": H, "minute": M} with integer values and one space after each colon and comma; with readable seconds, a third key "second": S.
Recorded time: {"hour": 1, "minute": 49, "second": 47}
